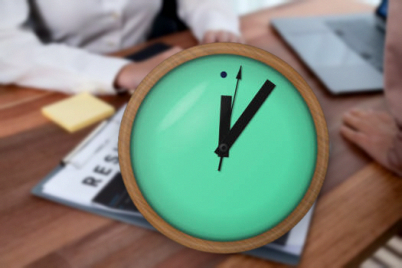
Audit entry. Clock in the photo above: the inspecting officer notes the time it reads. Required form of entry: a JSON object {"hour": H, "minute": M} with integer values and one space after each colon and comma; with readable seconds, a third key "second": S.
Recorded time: {"hour": 12, "minute": 6, "second": 2}
